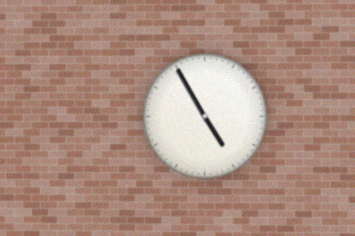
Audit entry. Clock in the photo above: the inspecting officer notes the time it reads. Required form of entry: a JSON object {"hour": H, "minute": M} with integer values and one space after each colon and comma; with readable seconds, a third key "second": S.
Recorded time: {"hour": 4, "minute": 55}
